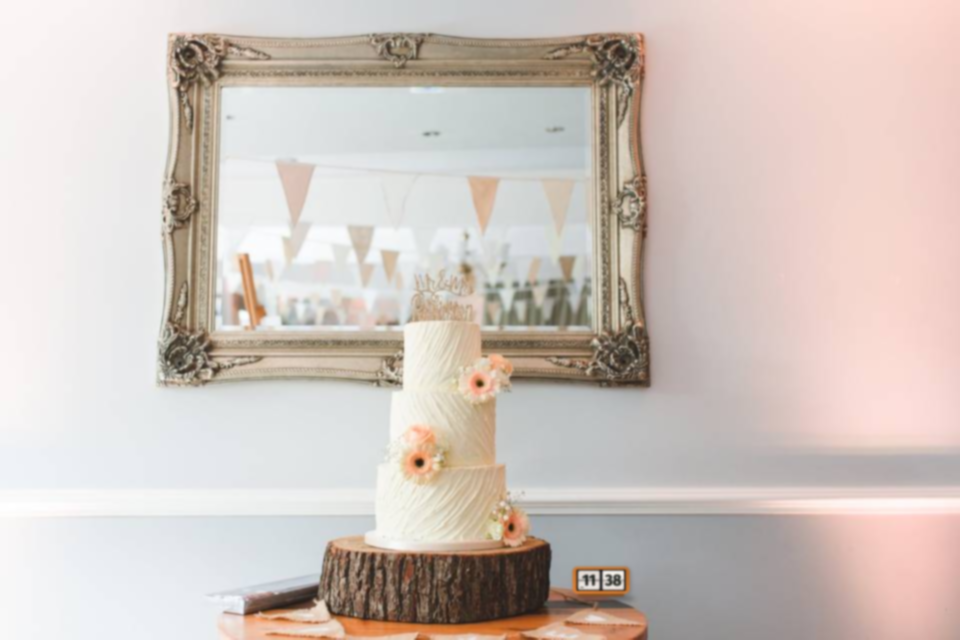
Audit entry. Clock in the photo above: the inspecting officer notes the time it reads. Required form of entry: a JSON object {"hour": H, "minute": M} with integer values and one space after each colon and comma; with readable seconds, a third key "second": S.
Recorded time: {"hour": 11, "minute": 38}
